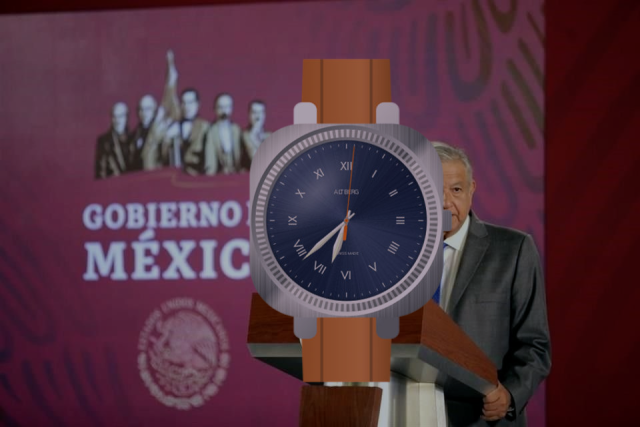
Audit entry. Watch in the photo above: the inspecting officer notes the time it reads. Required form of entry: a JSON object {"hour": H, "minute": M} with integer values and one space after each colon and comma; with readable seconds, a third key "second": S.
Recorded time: {"hour": 6, "minute": 38, "second": 1}
